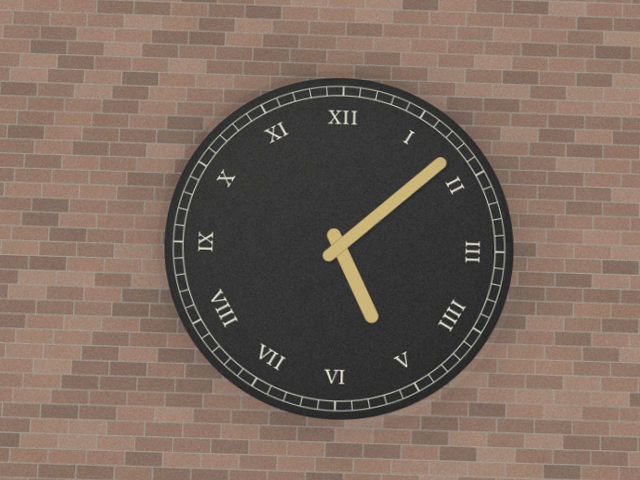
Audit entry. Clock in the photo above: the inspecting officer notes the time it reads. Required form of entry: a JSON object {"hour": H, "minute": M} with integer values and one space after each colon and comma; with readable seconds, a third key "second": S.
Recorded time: {"hour": 5, "minute": 8}
